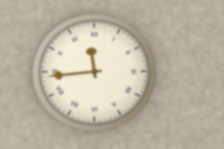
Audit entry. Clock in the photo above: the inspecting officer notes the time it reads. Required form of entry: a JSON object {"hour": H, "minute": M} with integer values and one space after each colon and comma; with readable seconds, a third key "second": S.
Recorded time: {"hour": 11, "minute": 44}
